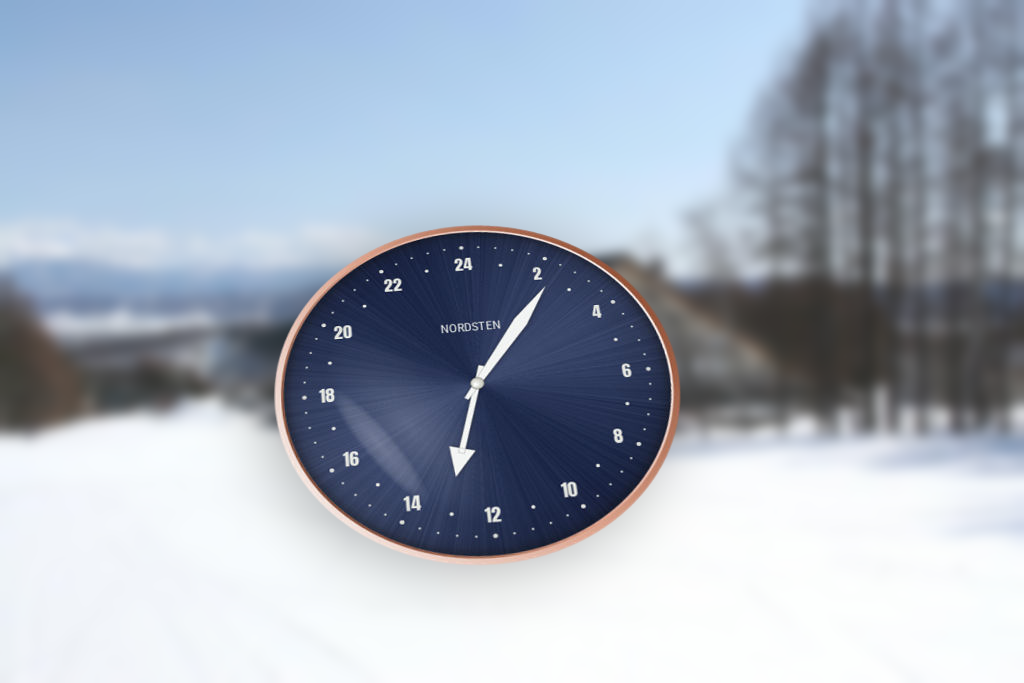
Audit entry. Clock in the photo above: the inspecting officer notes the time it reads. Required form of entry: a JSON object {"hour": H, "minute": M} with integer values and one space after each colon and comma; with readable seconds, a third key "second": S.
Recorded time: {"hour": 13, "minute": 6}
